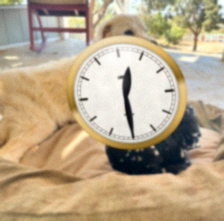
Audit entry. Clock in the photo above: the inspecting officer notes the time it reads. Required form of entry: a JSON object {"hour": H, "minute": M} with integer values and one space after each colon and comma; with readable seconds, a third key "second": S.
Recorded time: {"hour": 12, "minute": 30}
